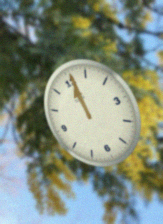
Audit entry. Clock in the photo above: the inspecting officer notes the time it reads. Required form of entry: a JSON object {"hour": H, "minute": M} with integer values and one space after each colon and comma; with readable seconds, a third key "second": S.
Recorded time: {"hour": 12, "minute": 1}
